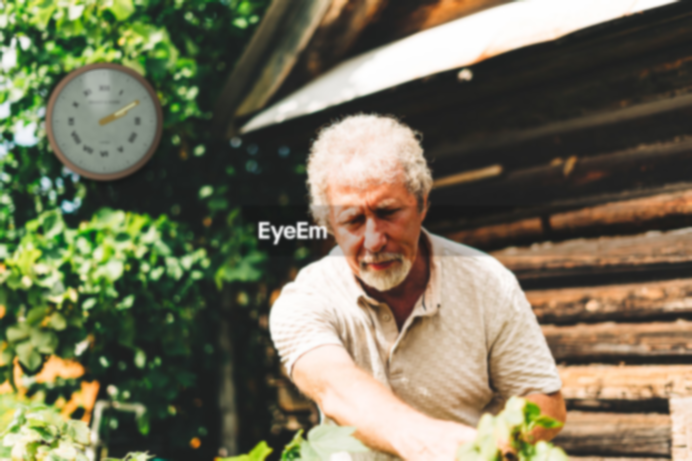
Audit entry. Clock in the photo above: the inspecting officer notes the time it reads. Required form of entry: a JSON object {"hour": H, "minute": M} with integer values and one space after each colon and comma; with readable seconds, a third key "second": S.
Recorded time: {"hour": 2, "minute": 10}
